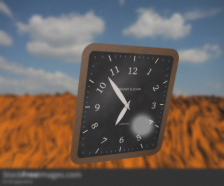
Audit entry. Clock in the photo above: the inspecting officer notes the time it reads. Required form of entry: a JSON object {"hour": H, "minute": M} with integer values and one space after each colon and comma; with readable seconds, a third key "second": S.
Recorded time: {"hour": 6, "minute": 53}
